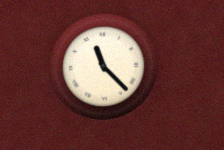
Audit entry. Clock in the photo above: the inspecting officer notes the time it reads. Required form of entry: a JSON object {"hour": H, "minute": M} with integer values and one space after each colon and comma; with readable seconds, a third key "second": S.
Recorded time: {"hour": 11, "minute": 23}
